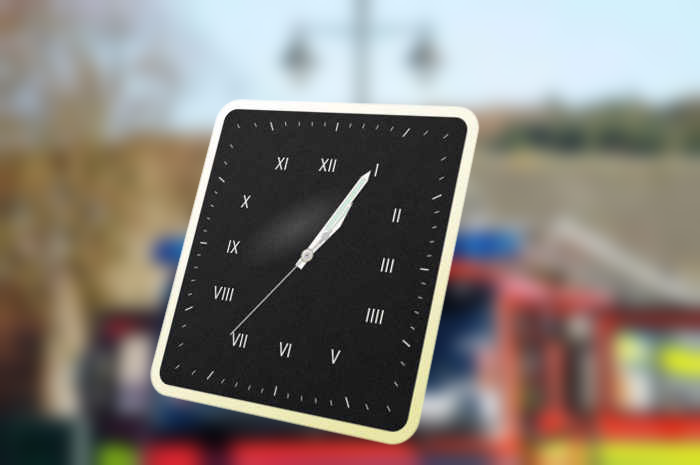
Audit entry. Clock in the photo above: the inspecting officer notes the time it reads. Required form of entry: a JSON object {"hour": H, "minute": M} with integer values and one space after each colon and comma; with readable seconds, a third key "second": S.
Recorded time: {"hour": 1, "minute": 4, "second": 36}
